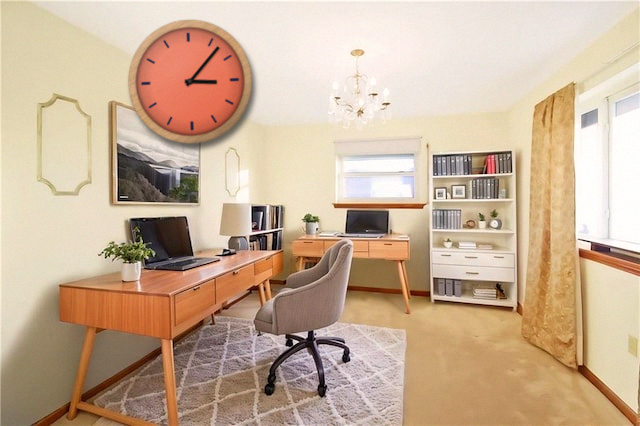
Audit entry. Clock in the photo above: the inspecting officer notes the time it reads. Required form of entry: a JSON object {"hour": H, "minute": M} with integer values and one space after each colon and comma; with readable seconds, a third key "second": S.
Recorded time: {"hour": 3, "minute": 7}
